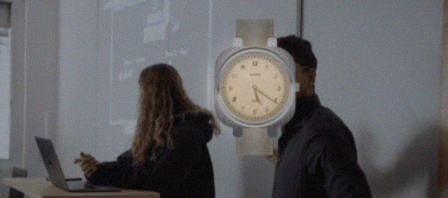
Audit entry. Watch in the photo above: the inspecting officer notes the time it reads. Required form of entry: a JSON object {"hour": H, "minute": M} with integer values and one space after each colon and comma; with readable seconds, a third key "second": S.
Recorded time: {"hour": 5, "minute": 21}
